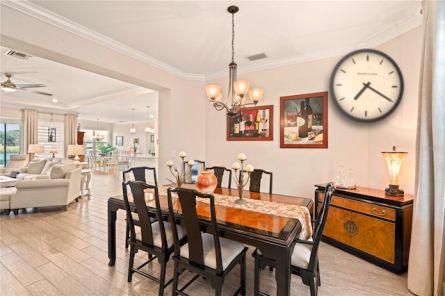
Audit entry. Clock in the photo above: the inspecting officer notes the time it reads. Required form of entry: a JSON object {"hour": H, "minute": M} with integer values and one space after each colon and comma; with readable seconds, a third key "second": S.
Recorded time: {"hour": 7, "minute": 20}
